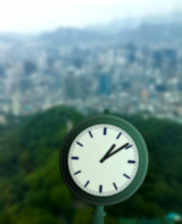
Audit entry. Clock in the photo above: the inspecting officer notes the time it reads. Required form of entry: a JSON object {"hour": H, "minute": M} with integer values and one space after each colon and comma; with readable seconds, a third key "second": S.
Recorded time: {"hour": 1, "minute": 9}
